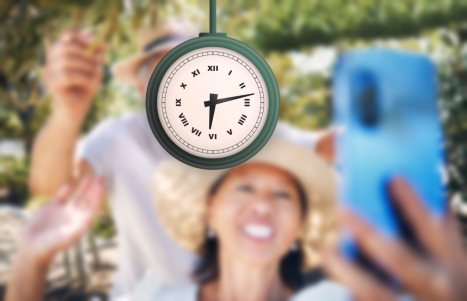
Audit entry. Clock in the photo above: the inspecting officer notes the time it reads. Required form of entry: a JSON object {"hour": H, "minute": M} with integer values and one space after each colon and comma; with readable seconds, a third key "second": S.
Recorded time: {"hour": 6, "minute": 13}
